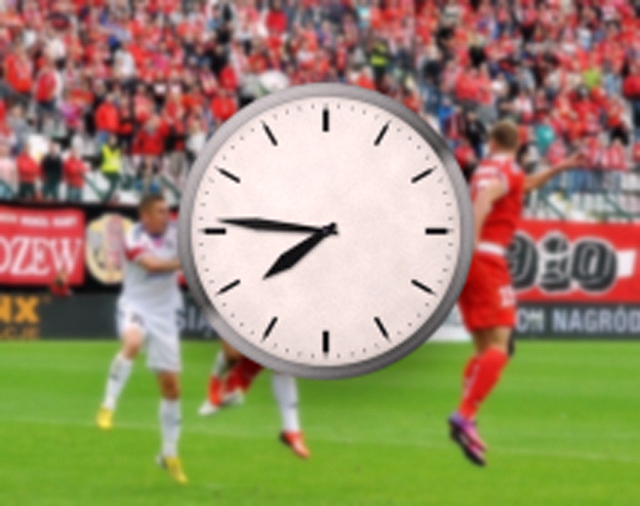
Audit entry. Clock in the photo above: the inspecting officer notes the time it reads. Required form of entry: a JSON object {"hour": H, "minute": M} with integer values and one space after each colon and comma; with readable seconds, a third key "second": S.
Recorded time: {"hour": 7, "minute": 46}
